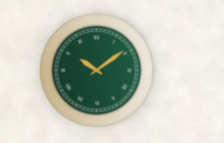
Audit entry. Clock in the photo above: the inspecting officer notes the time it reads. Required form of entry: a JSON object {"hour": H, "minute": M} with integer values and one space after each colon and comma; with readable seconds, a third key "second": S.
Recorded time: {"hour": 10, "minute": 9}
